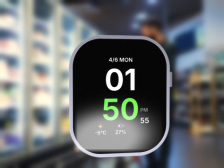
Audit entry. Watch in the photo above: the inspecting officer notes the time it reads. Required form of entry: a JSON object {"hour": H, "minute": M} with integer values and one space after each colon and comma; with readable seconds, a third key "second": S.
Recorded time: {"hour": 1, "minute": 50, "second": 55}
